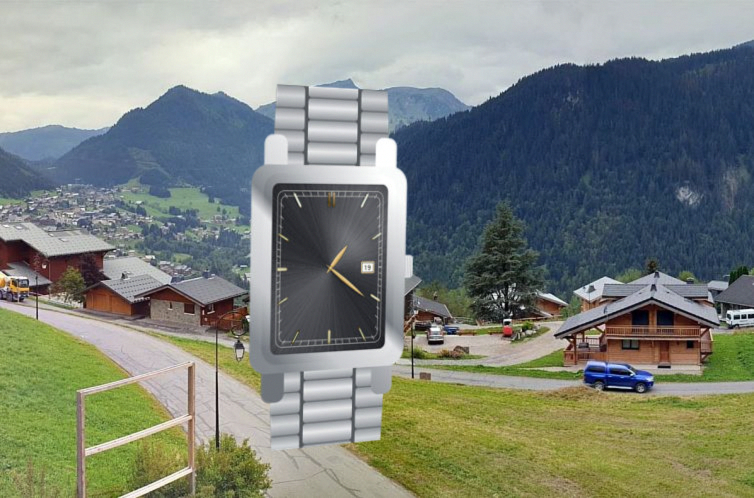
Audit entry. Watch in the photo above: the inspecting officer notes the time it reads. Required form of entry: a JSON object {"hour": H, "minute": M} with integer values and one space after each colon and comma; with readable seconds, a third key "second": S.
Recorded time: {"hour": 1, "minute": 21}
